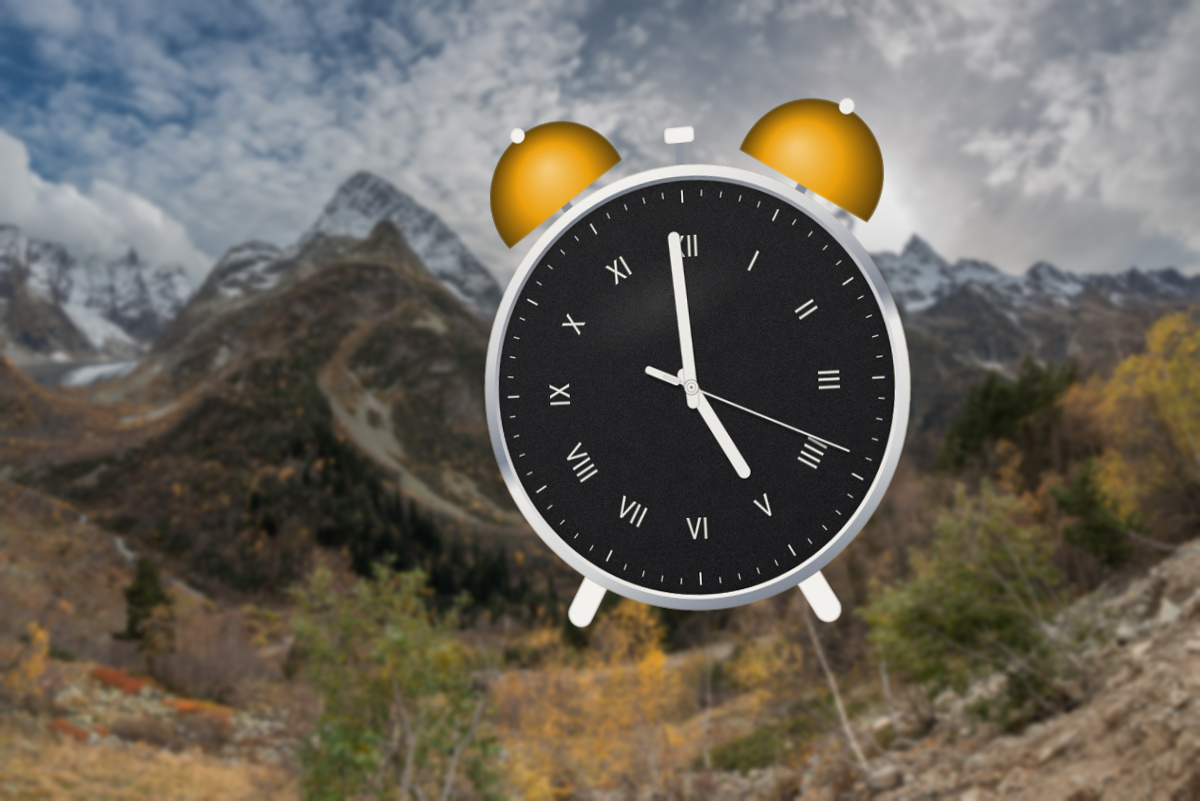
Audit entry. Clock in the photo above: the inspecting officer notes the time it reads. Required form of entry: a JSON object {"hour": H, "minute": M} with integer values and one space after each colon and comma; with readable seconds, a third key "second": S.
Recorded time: {"hour": 4, "minute": 59, "second": 19}
